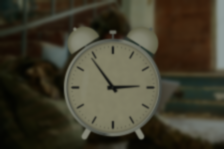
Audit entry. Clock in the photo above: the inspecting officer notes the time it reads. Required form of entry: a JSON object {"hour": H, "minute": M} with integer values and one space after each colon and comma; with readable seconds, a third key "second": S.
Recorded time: {"hour": 2, "minute": 54}
